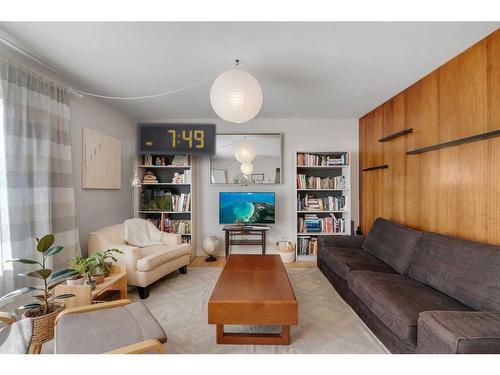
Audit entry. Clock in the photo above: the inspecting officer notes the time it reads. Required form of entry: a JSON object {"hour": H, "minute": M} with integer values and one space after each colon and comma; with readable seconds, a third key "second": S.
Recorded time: {"hour": 7, "minute": 49}
